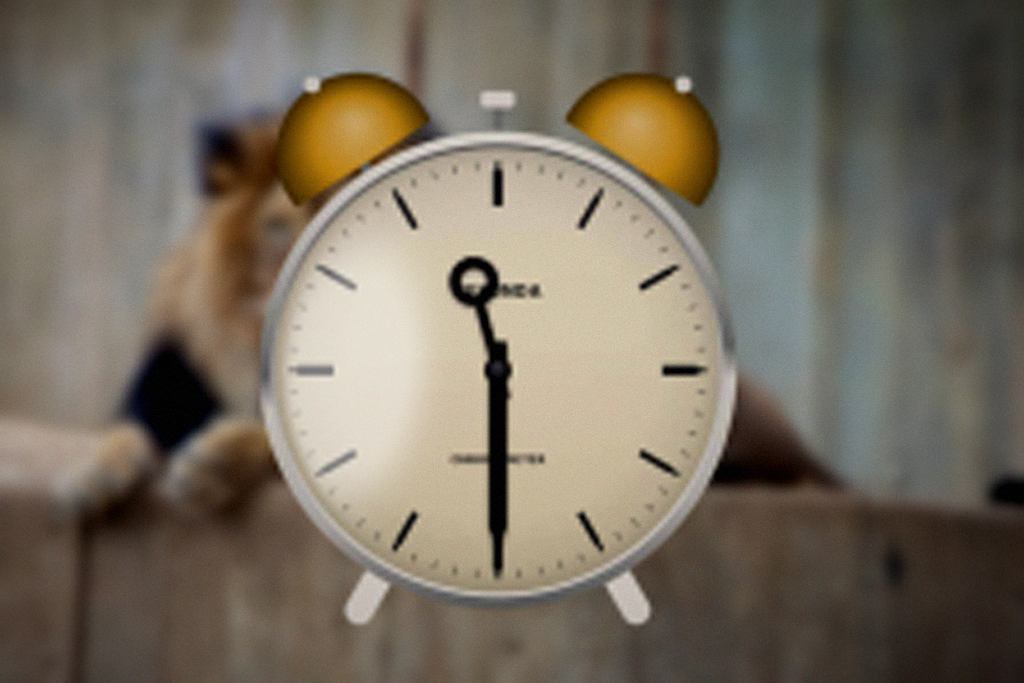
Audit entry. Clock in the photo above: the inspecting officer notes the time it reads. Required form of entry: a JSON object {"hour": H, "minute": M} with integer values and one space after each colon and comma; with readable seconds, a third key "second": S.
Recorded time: {"hour": 11, "minute": 30}
